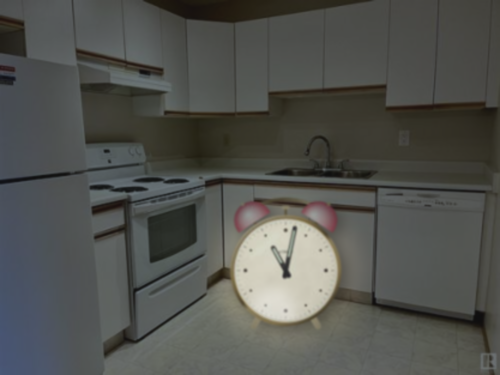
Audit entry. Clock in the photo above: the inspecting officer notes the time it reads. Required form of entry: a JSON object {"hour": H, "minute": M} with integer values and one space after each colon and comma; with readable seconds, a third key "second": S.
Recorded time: {"hour": 11, "minute": 2}
